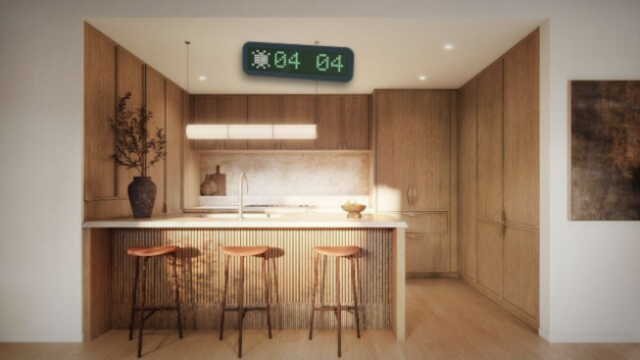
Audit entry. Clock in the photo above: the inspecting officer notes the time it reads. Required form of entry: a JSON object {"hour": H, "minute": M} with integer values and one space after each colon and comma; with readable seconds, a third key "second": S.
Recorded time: {"hour": 4, "minute": 4}
